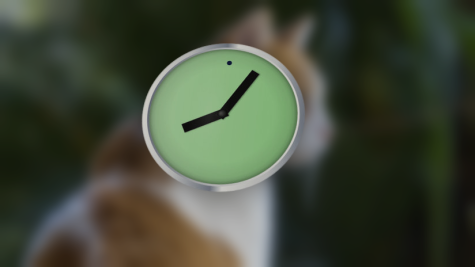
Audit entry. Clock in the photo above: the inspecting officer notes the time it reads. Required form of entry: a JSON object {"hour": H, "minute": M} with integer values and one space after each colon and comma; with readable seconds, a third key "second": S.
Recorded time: {"hour": 8, "minute": 5}
